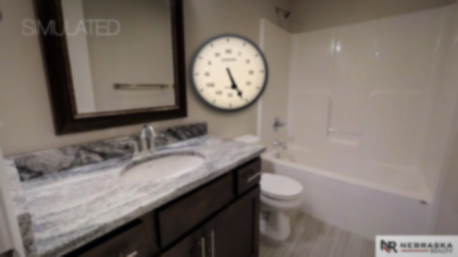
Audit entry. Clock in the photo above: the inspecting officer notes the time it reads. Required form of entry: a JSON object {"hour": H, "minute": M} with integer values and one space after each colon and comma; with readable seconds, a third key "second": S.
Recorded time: {"hour": 5, "minute": 26}
